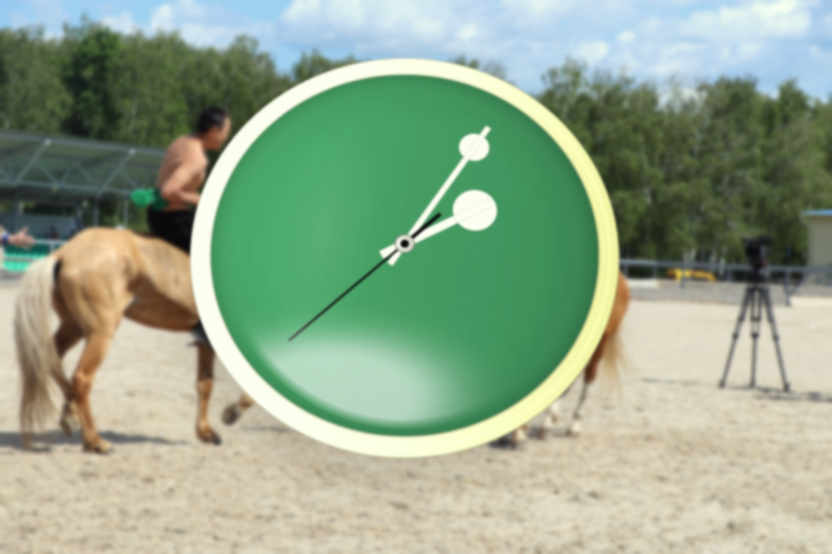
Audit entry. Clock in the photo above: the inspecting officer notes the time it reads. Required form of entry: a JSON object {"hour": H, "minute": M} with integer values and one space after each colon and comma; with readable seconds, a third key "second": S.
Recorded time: {"hour": 2, "minute": 5, "second": 38}
